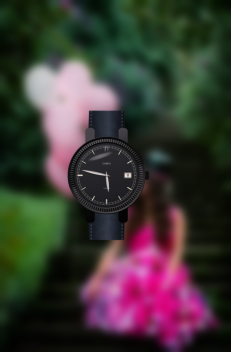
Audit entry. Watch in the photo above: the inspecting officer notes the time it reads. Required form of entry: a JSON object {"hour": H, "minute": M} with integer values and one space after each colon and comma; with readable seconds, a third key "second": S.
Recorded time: {"hour": 5, "minute": 47}
